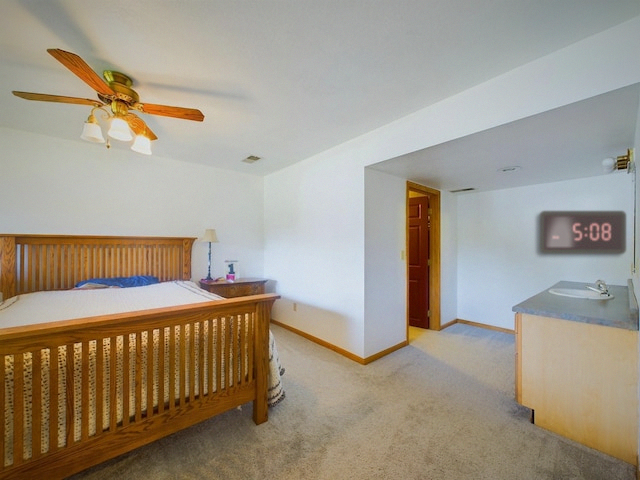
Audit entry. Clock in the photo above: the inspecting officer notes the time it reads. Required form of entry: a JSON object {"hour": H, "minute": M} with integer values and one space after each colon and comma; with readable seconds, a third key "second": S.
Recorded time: {"hour": 5, "minute": 8}
